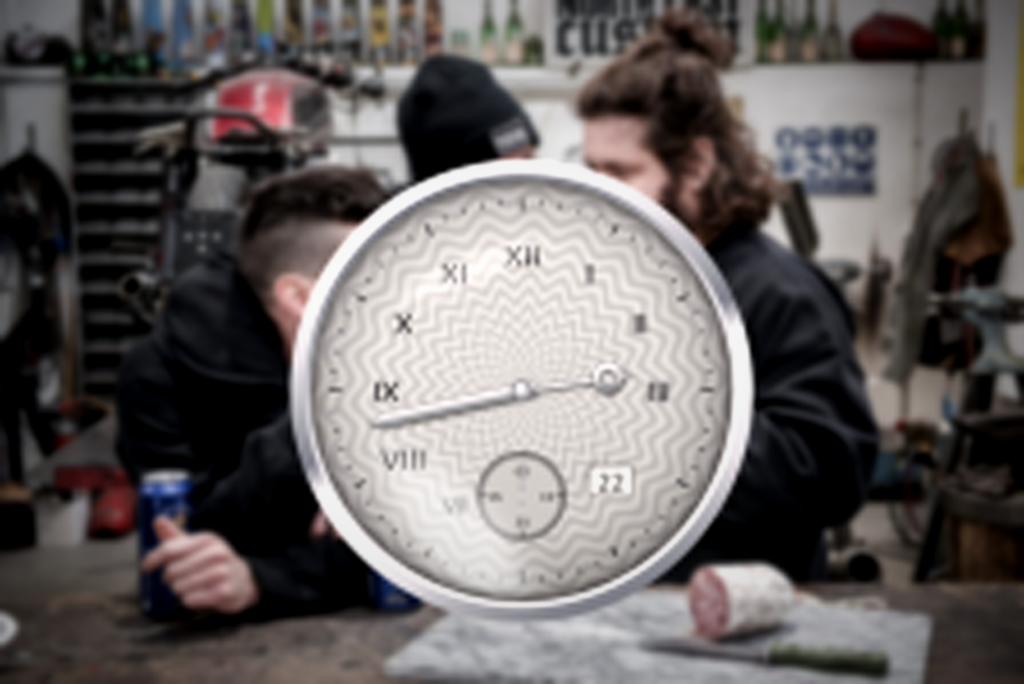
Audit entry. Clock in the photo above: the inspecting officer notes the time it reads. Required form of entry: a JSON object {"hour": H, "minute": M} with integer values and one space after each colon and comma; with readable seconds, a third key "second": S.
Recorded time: {"hour": 2, "minute": 43}
